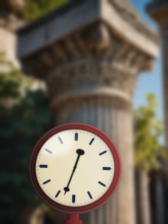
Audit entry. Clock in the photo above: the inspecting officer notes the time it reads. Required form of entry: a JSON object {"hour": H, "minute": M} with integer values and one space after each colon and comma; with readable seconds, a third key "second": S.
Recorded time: {"hour": 12, "minute": 33}
